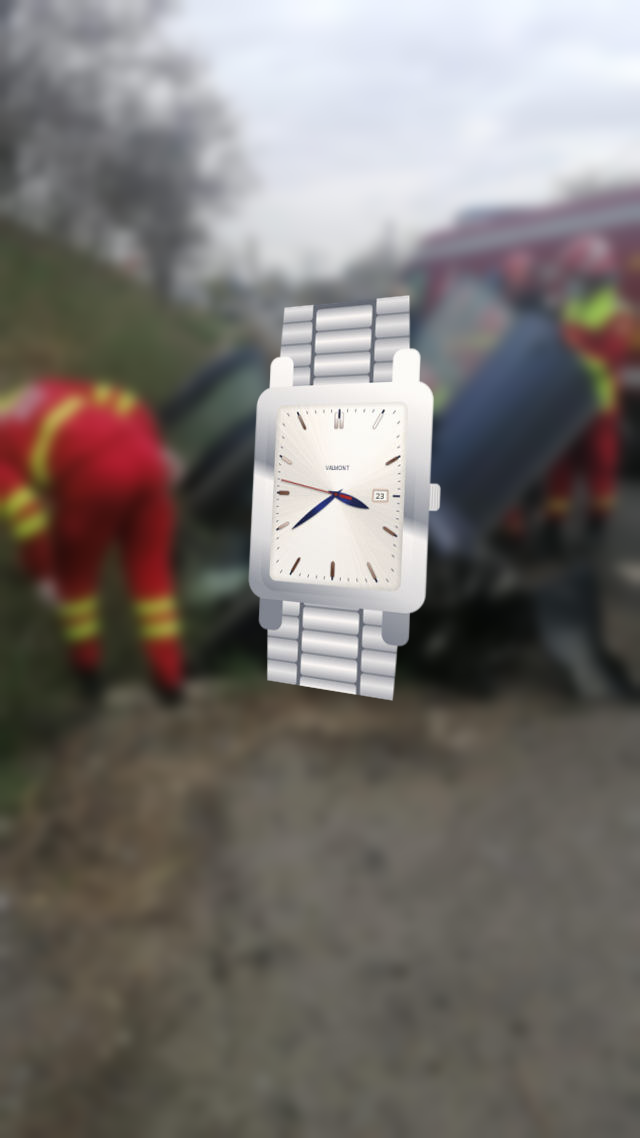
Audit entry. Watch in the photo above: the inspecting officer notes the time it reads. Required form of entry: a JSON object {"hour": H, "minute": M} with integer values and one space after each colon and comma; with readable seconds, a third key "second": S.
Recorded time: {"hour": 3, "minute": 38, "second": 47}
